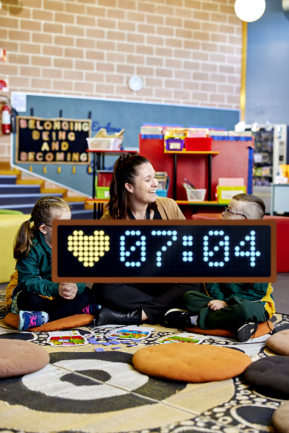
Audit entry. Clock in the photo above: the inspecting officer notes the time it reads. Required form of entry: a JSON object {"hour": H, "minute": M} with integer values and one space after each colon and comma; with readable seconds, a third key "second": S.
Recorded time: {"hour": 7, "minute": 4}
